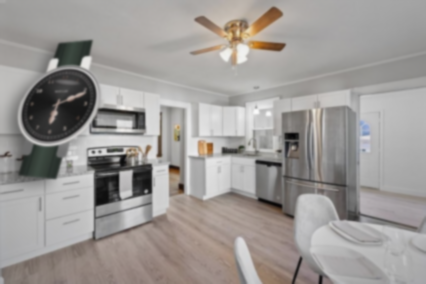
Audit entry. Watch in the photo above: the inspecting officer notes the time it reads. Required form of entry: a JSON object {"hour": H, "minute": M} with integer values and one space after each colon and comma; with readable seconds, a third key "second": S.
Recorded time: {"hour": 6, "minute": 11}
